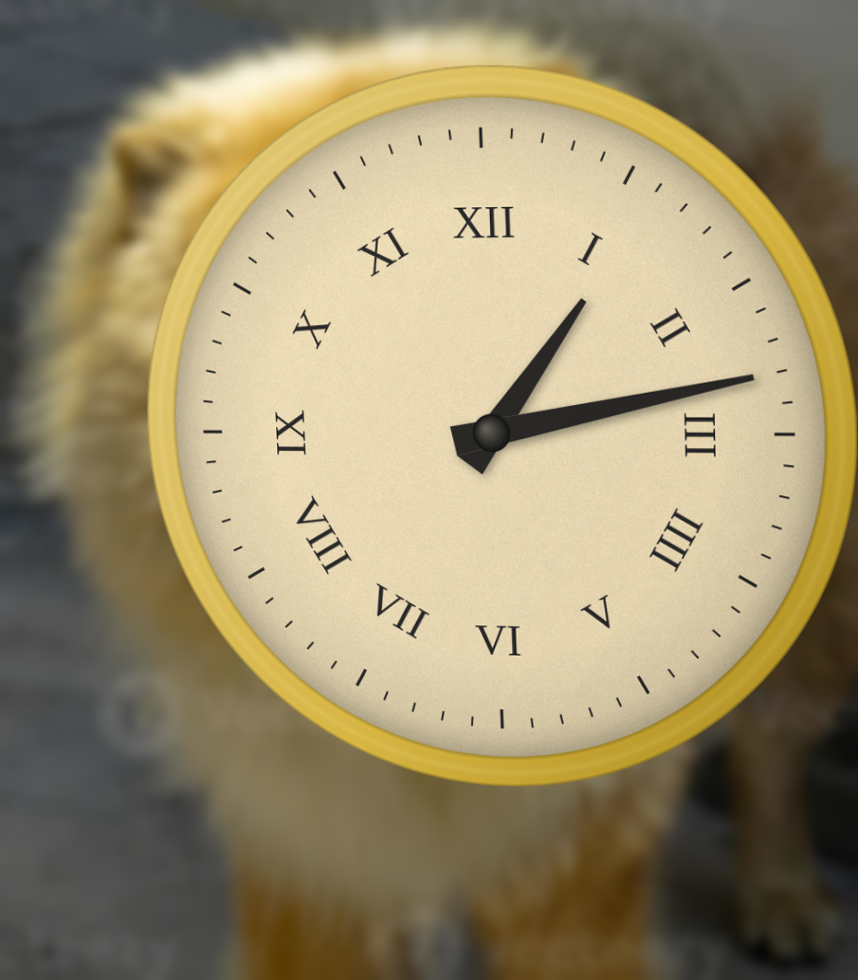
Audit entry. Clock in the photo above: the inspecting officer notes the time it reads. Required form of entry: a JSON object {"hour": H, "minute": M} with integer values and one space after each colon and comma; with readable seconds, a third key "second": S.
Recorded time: {"hour": 1, "minute": 13}
